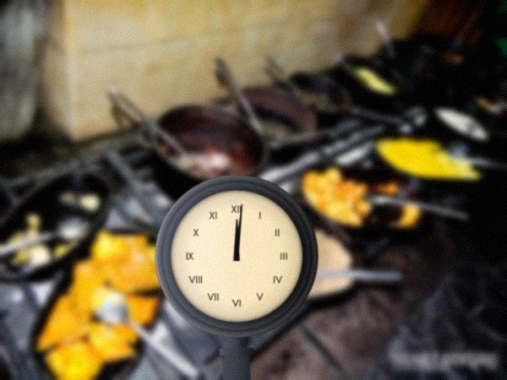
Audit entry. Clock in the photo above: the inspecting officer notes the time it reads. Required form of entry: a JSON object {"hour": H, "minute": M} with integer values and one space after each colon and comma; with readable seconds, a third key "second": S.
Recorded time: {"hour": 12, "minute": 1}
